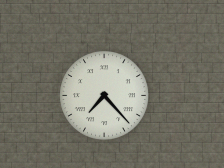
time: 7:23
